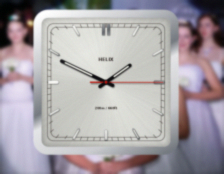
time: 1:49:15
